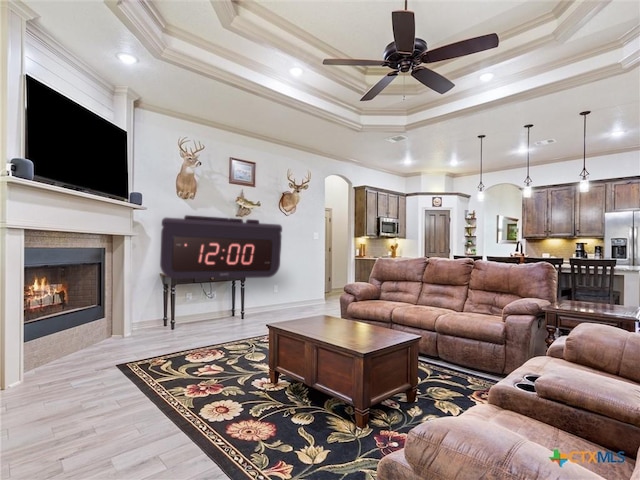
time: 12:00
